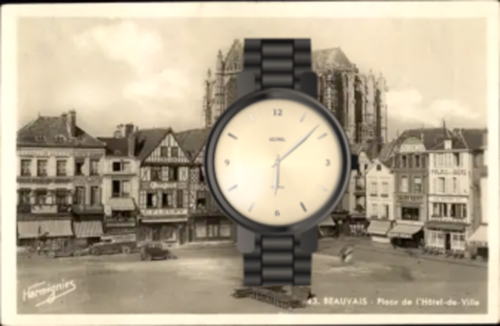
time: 6:08
